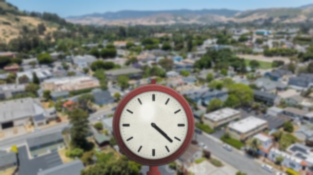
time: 4:22
